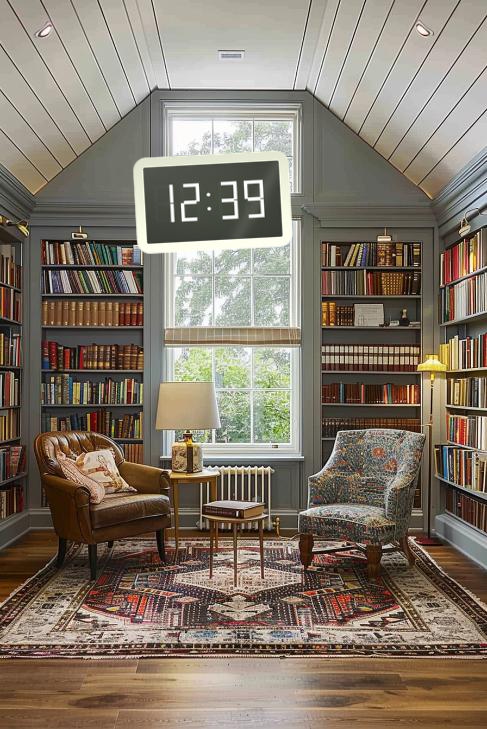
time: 12:39
